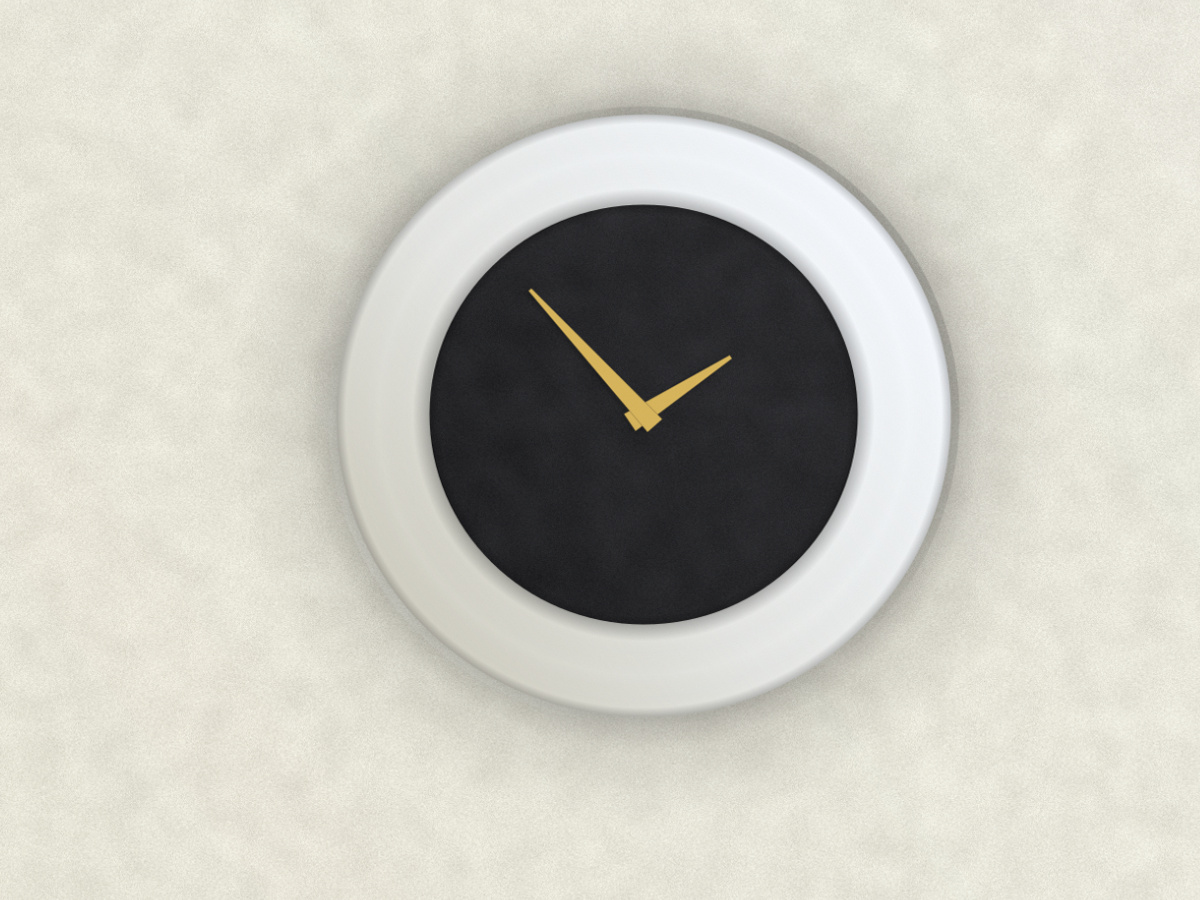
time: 1:53
